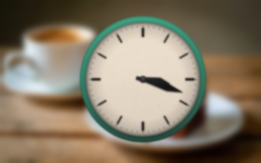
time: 3:18
